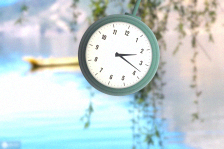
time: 2:18
